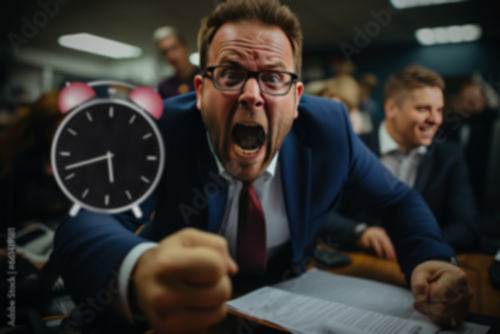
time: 5:42
